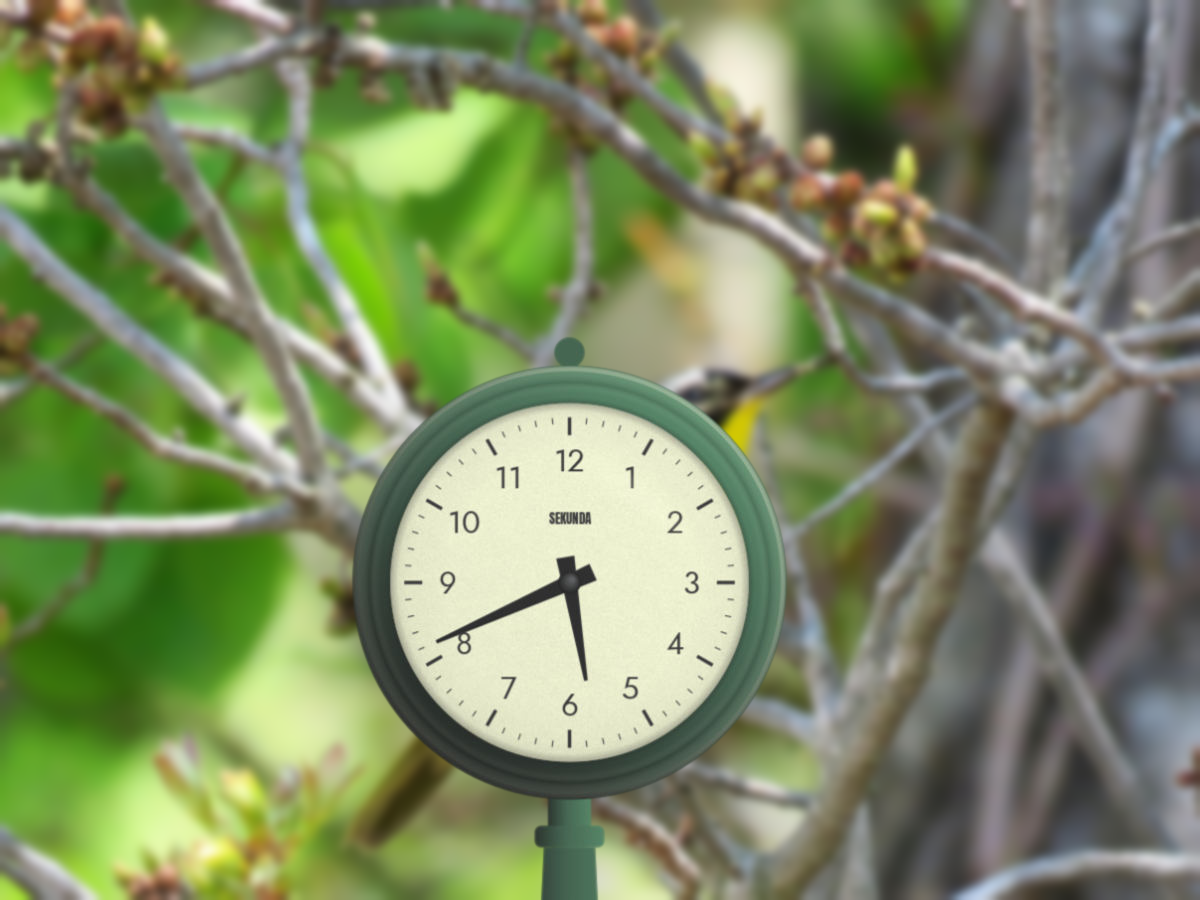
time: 5:41
